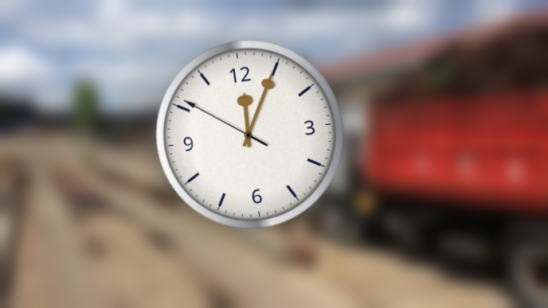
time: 12:04:51
